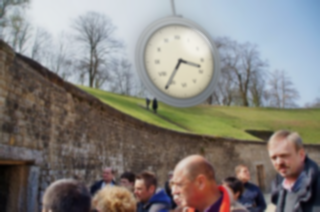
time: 3:36
